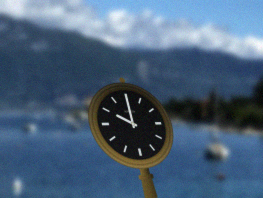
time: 10:00
